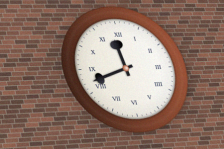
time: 11:42
